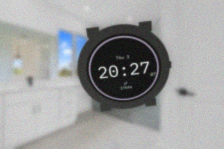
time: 20:27
